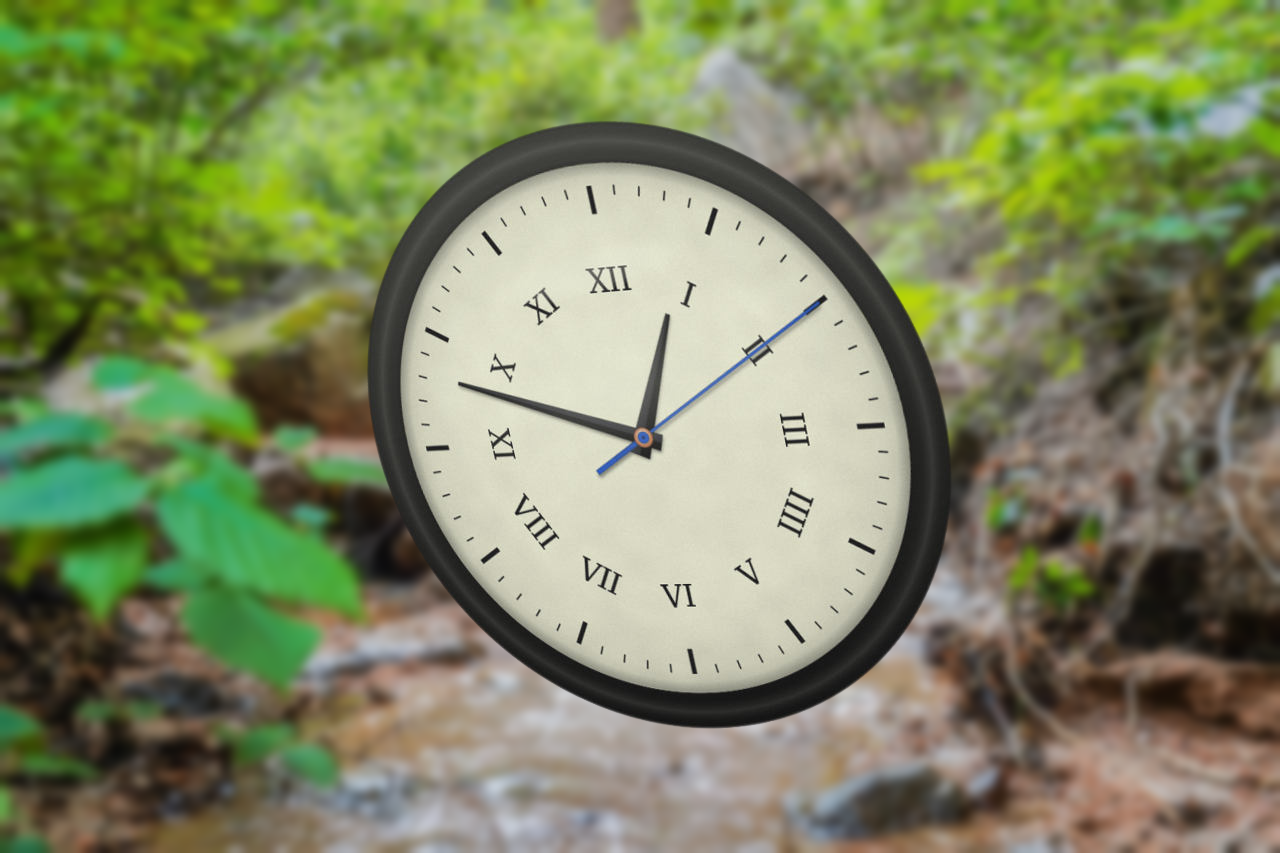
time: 12:48:10
